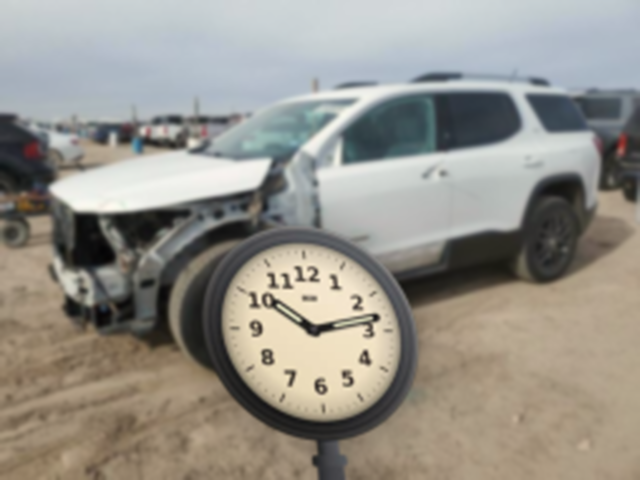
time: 10:13
